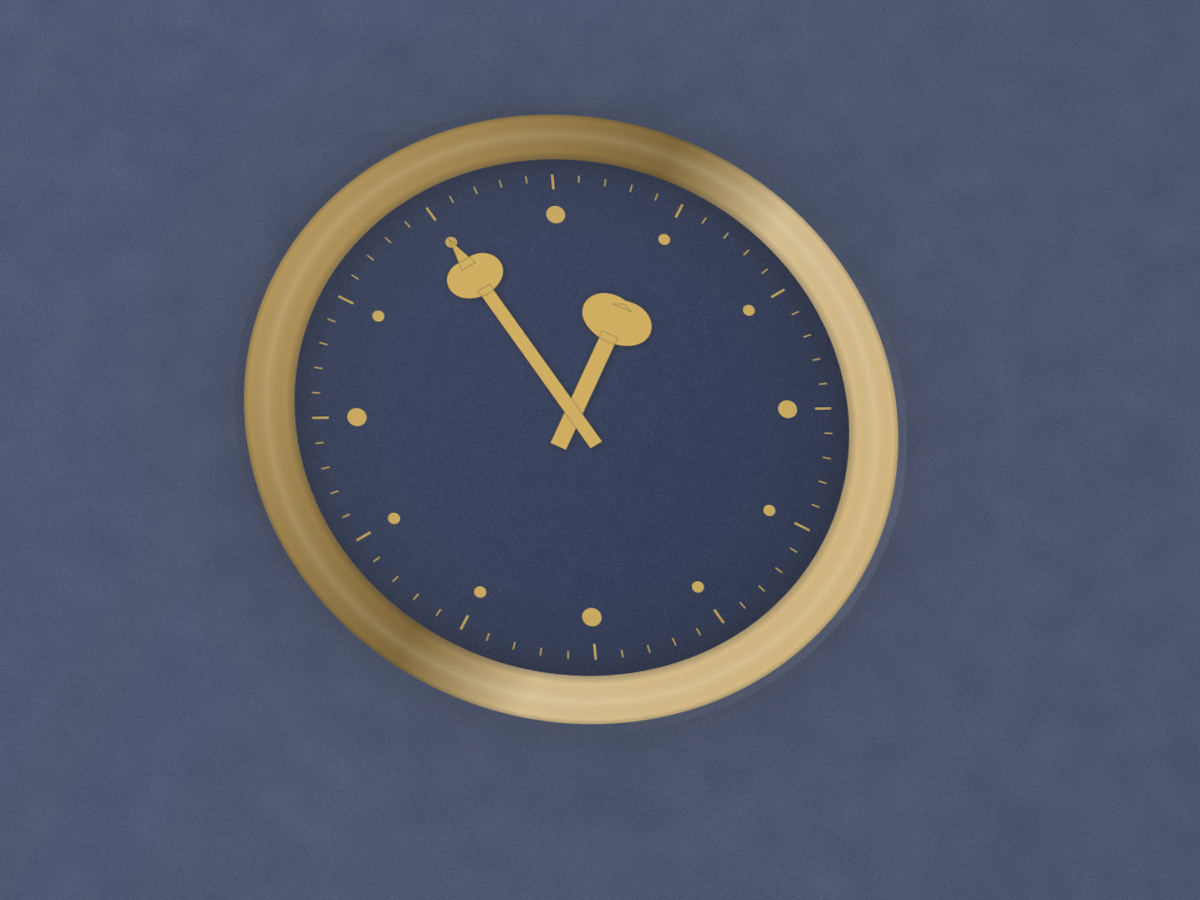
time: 12:55
